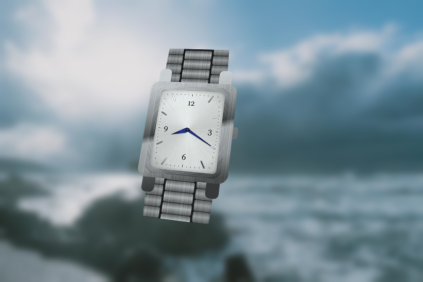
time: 8:20
